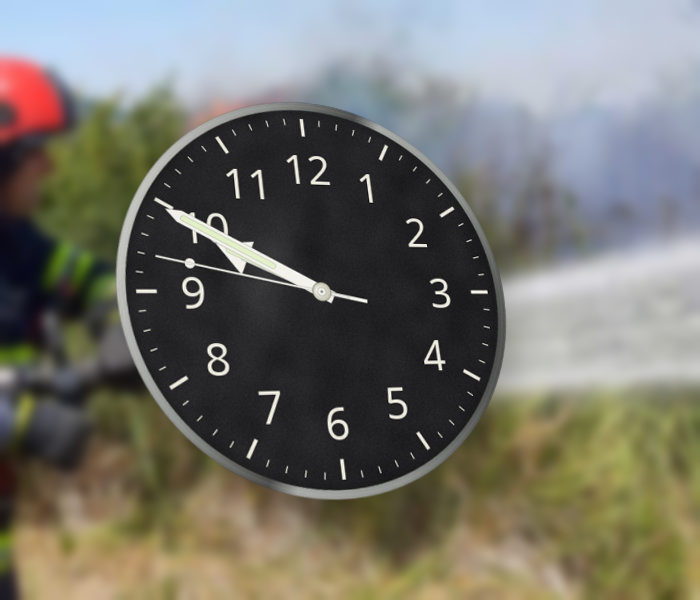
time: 9:49:47
